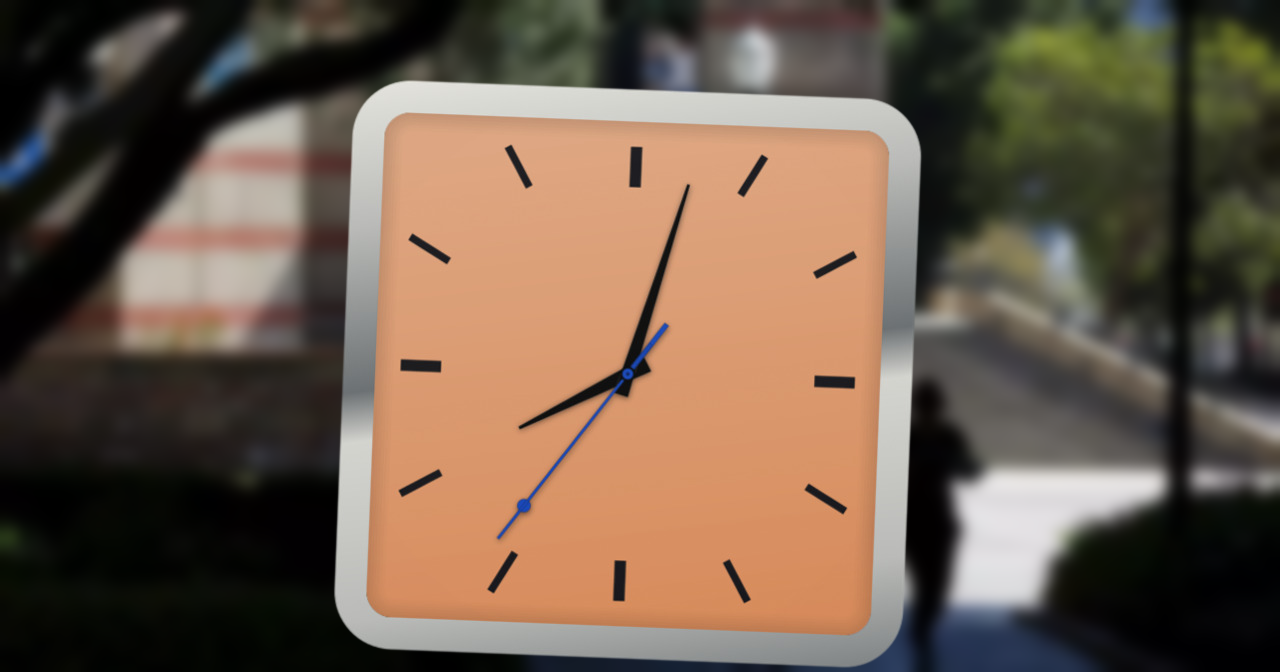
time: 8:02:36
